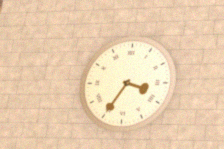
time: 3:35
